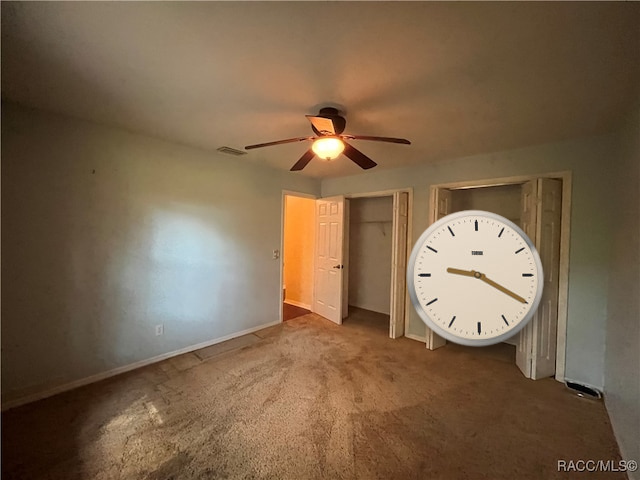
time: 9:20
